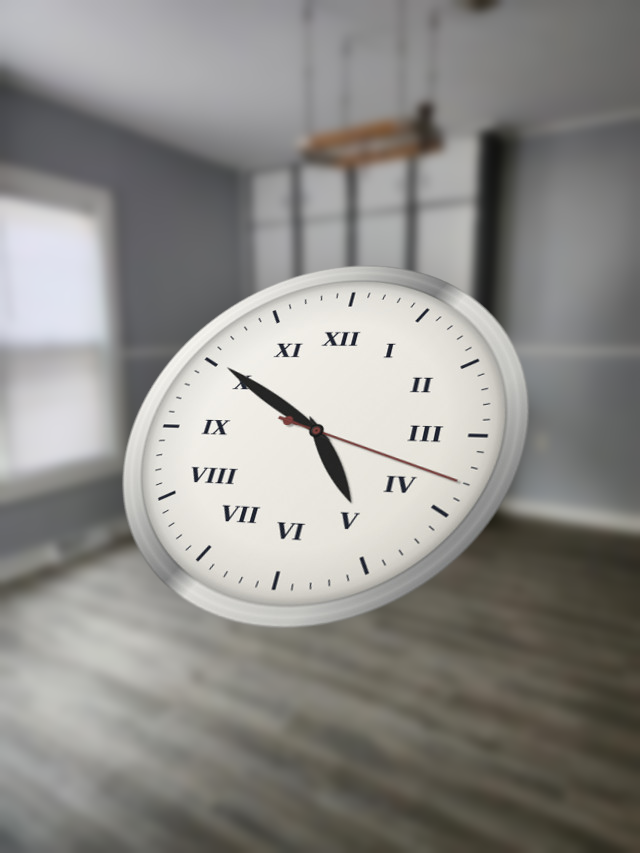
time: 4:50:18
